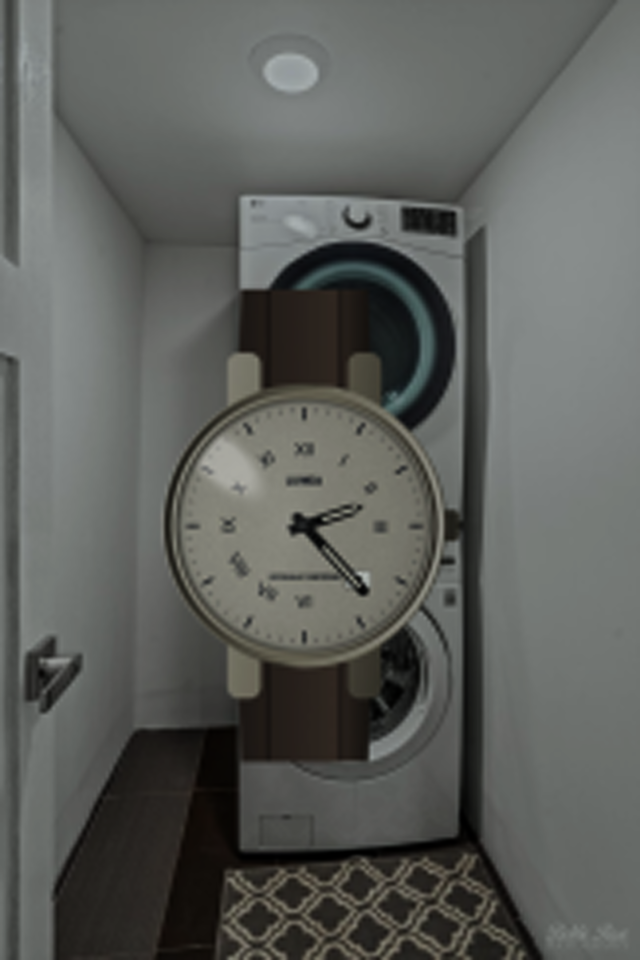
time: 2:23
